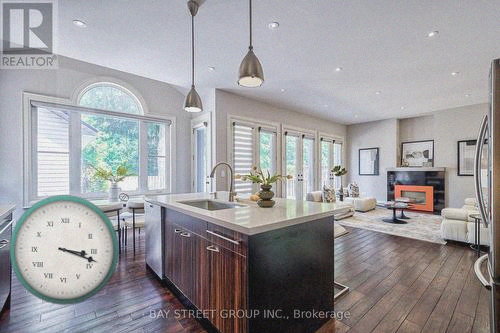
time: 3:18
